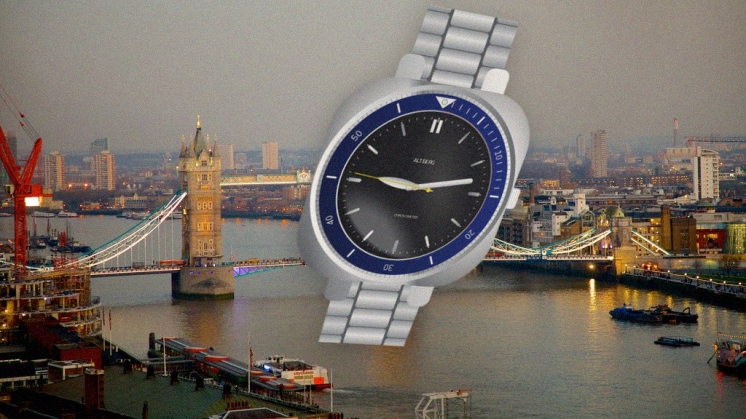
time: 9:12:46
